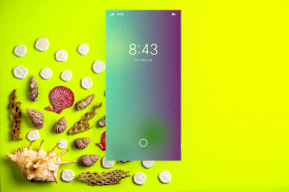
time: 8:43
